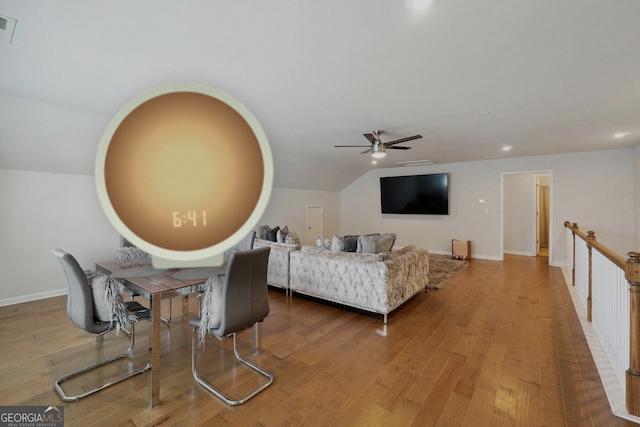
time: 6:41
